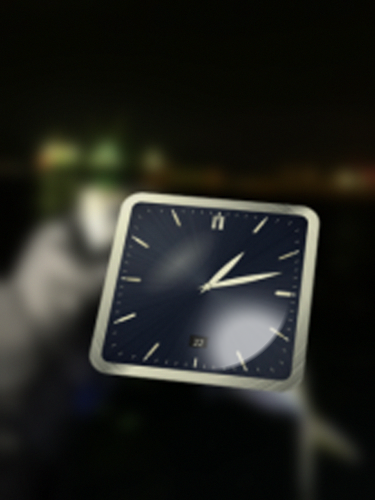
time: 1:12
